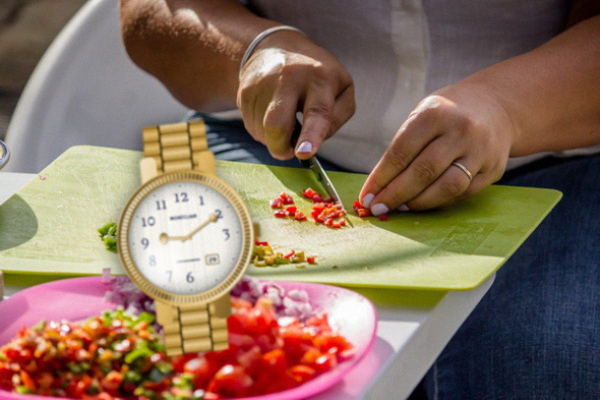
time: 9:10
